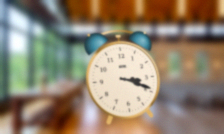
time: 3:19
